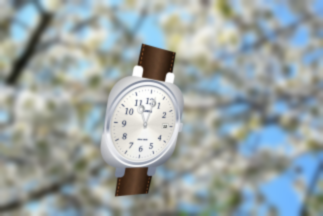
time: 11:02
